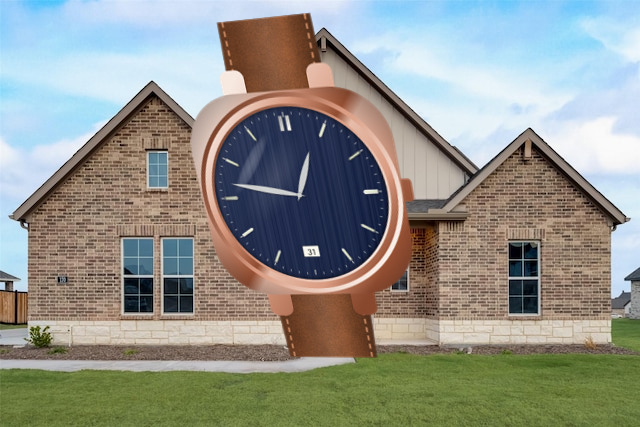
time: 12:47
